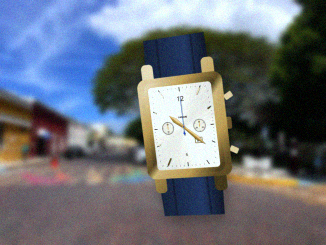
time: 10:22
